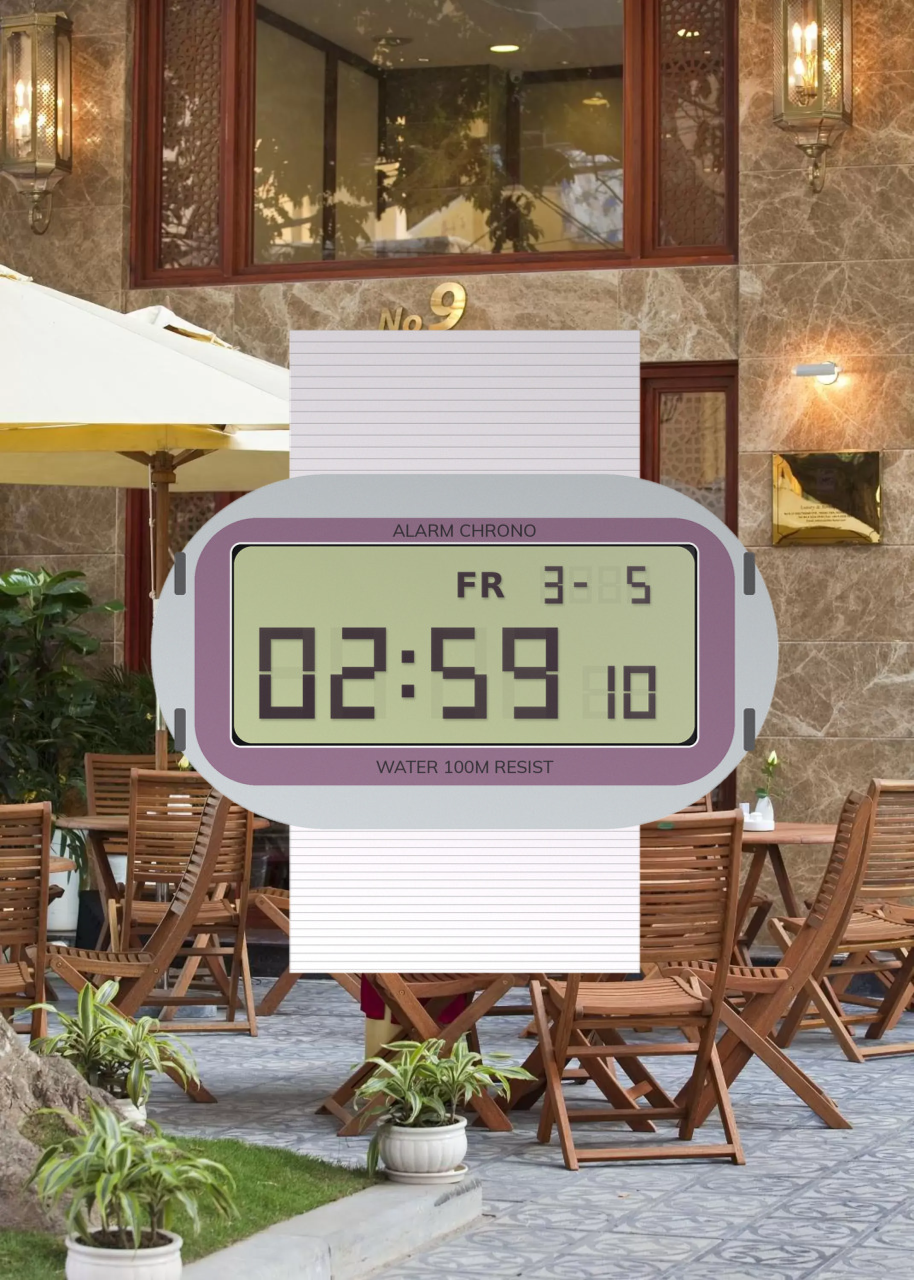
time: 2:59:10
